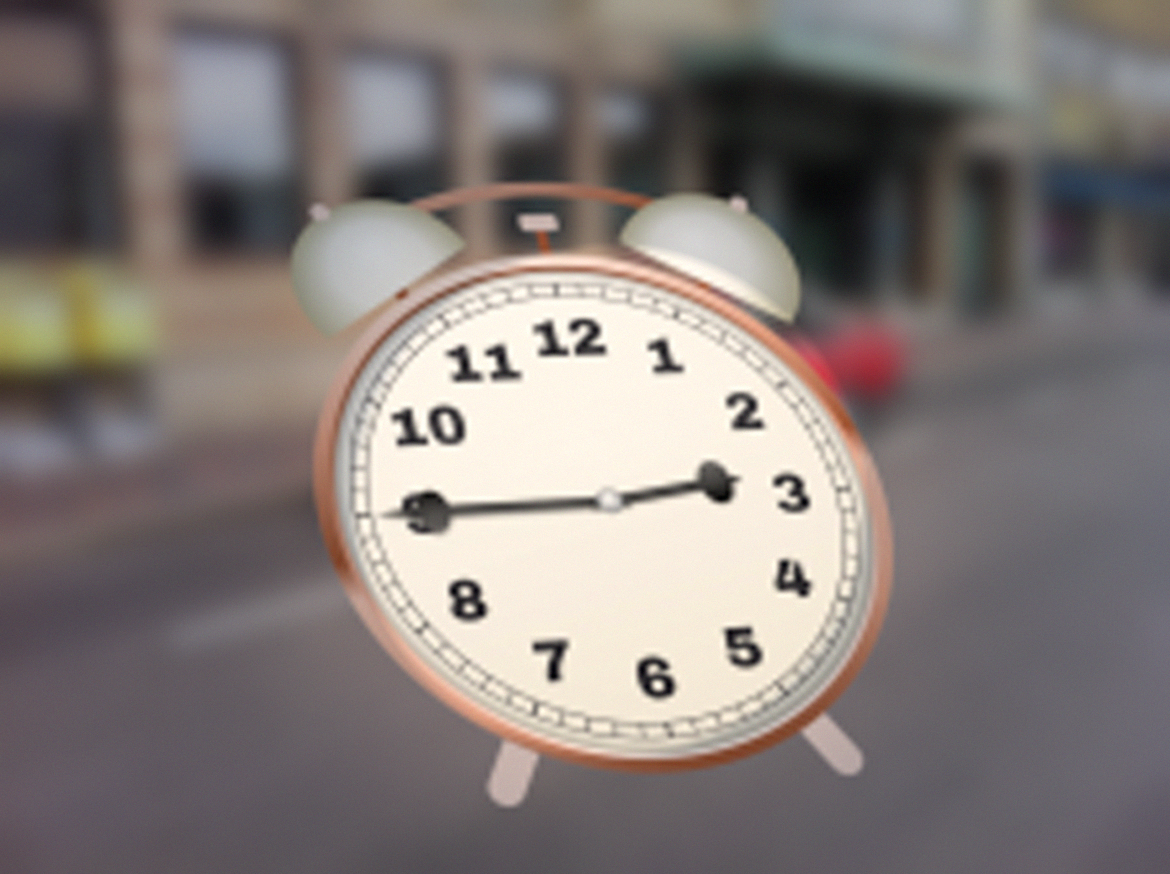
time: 2:45
